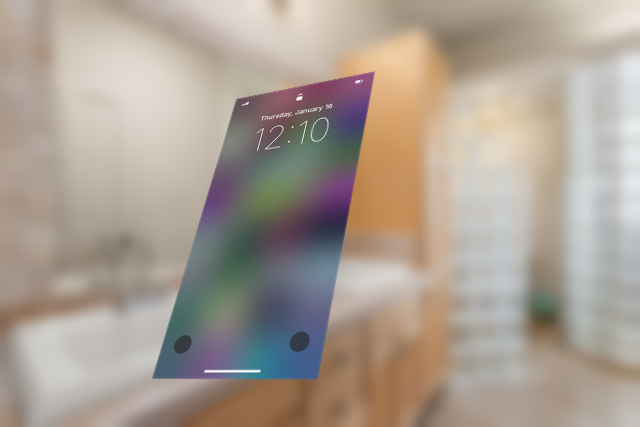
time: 12:10
